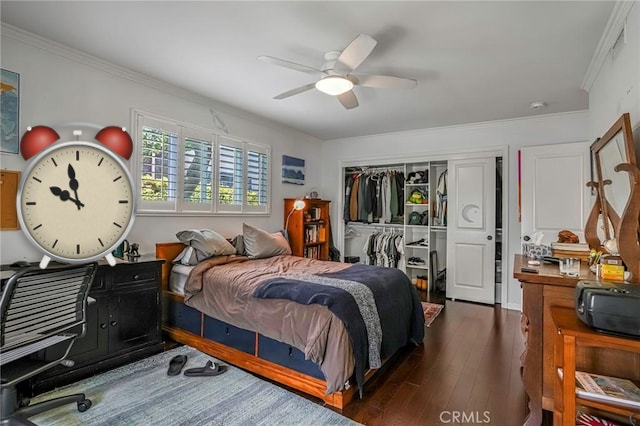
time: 9:58
